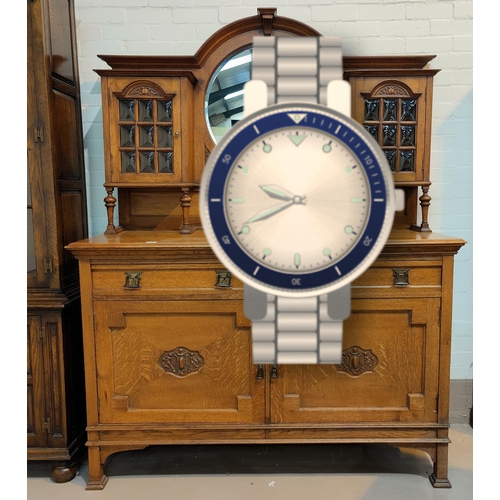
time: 9:41
